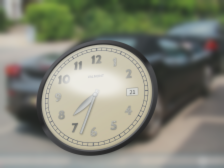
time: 7:33
